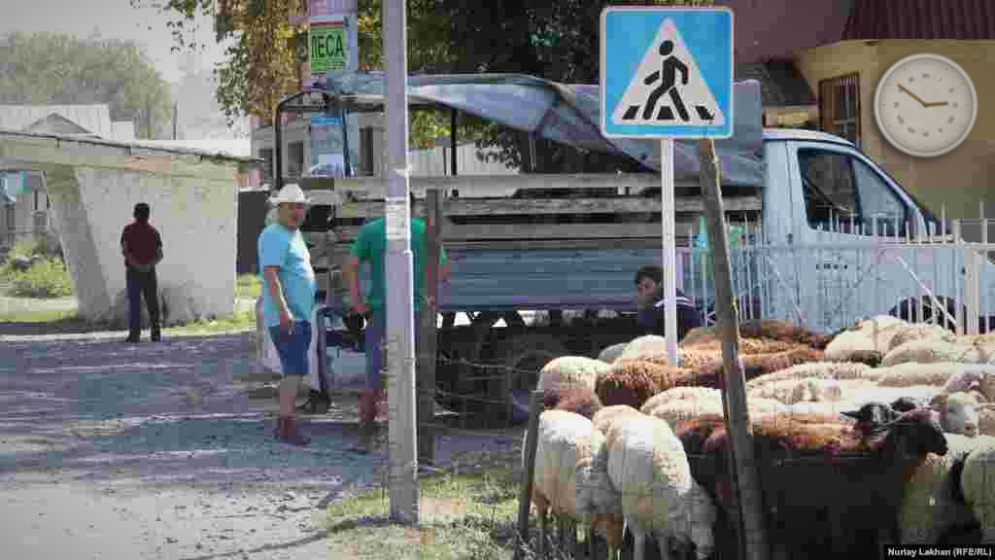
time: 2:51
